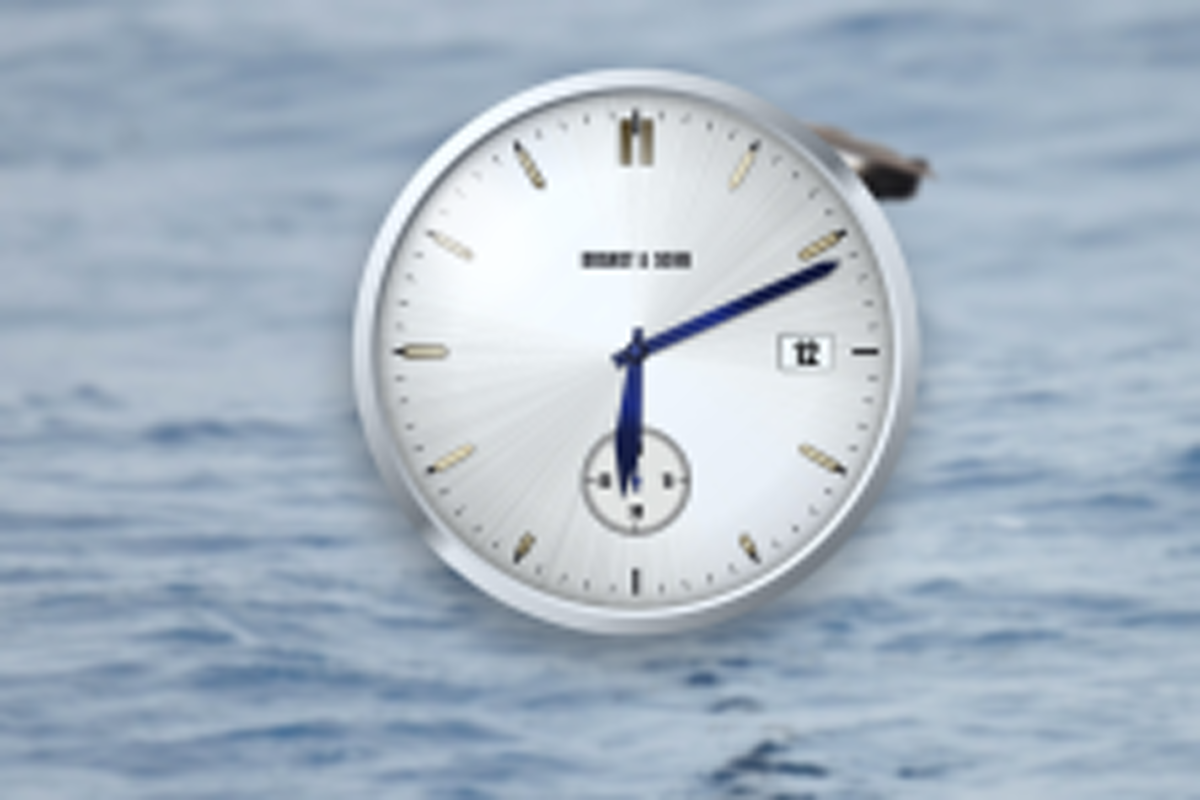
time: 6:11
